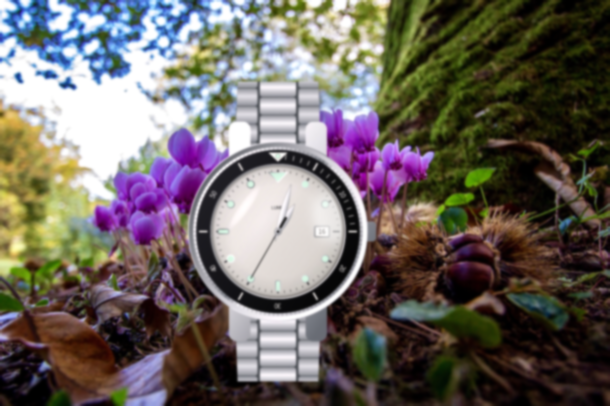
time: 1:02:35
